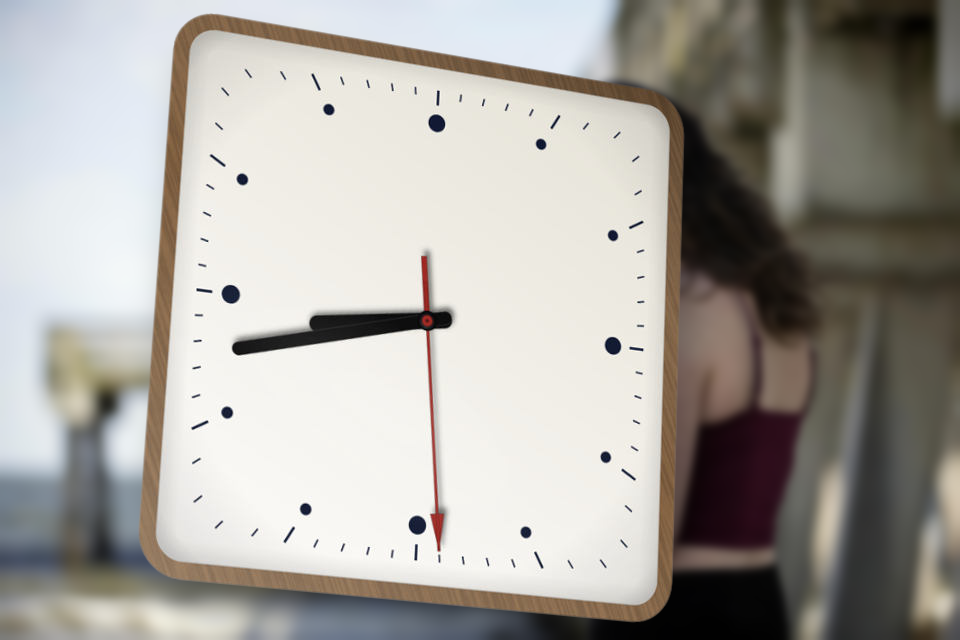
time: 8:42:29
